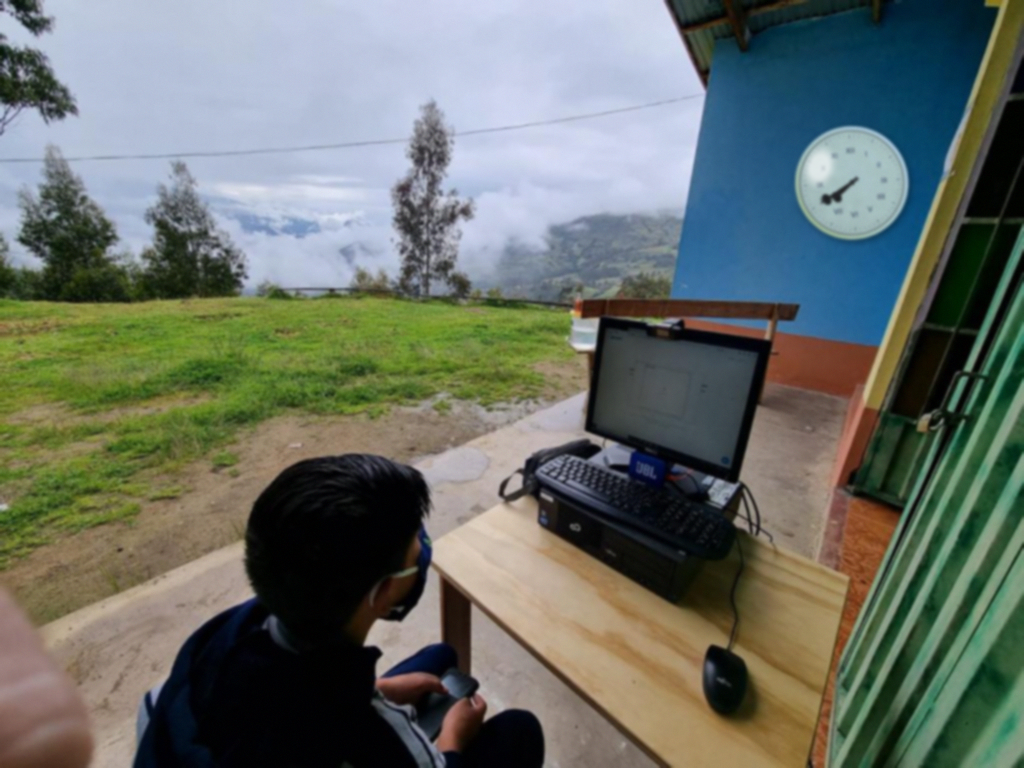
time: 7:40
